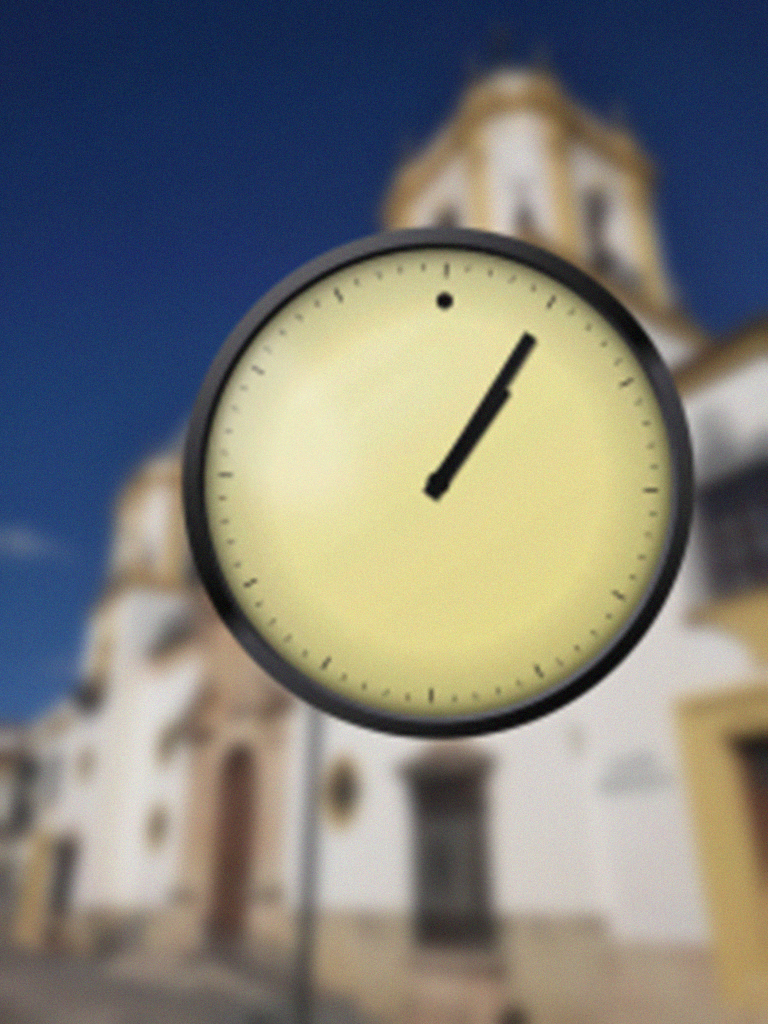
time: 1:05
